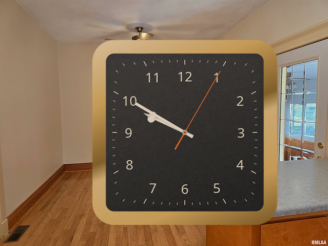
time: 9:50:05
